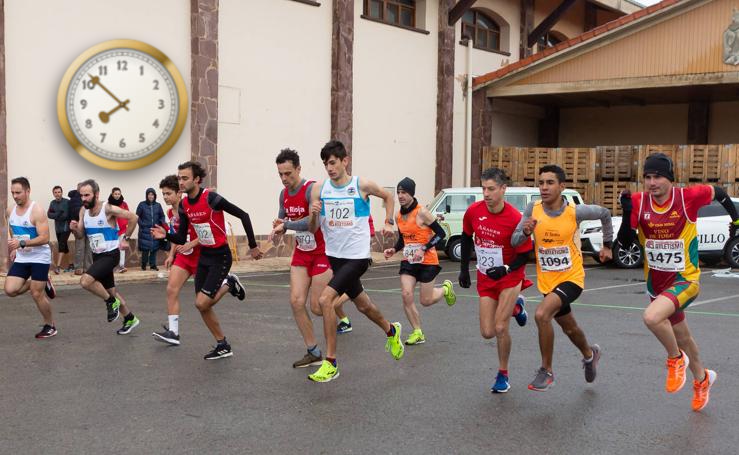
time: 7:52
